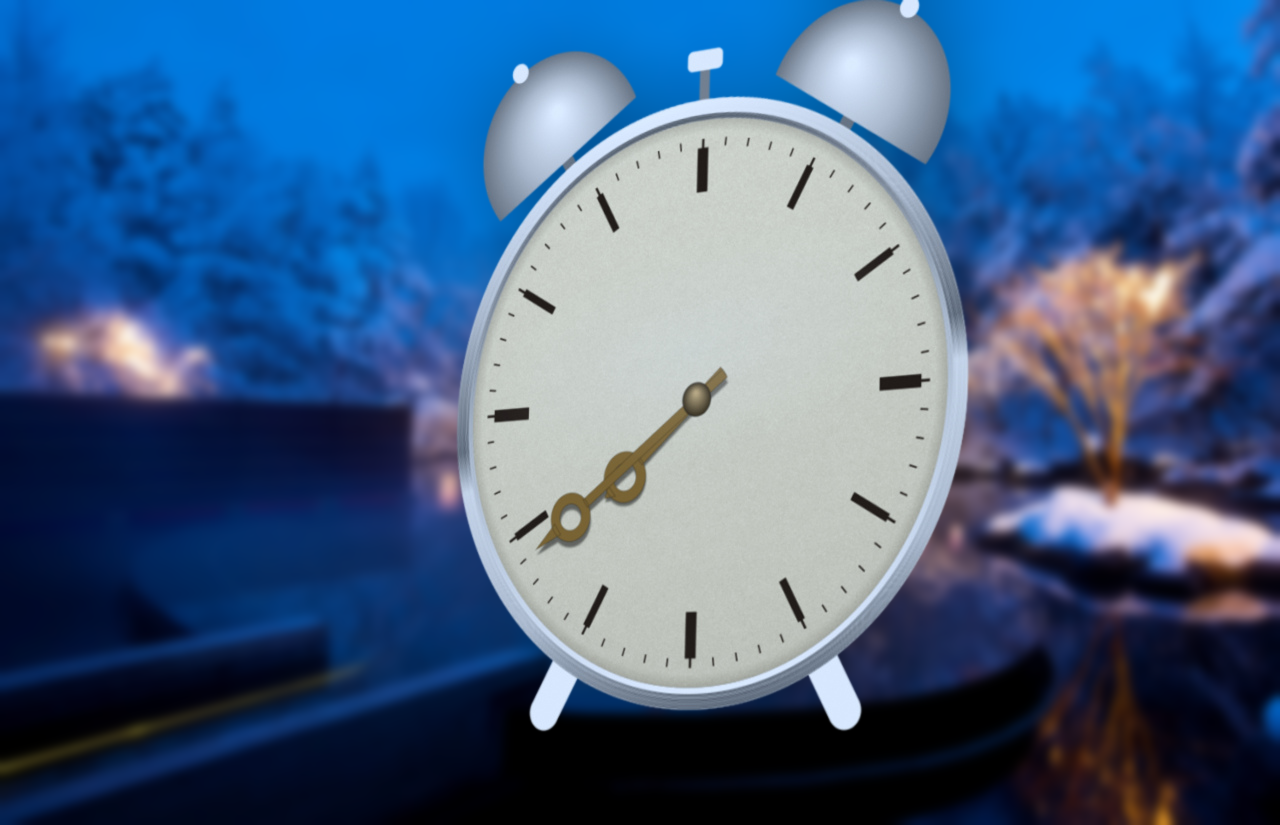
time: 7:39
